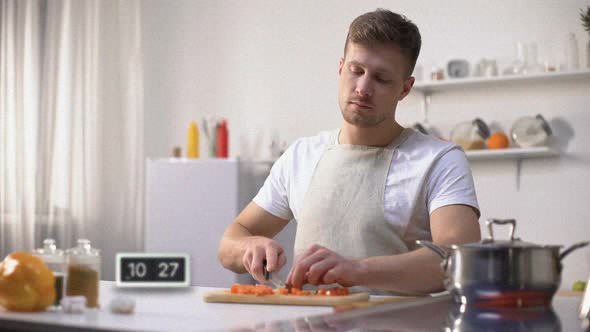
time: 10:27
